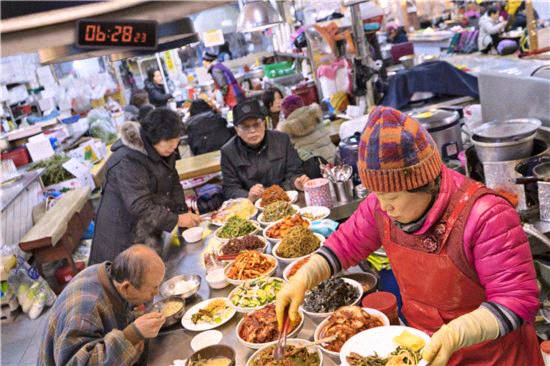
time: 6:28
